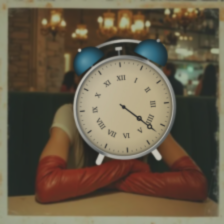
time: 4:22
